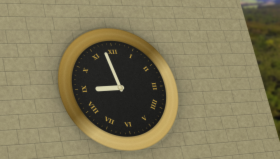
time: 8:58
